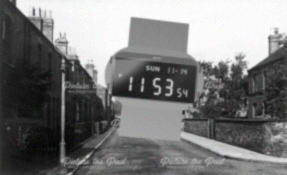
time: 11:53
